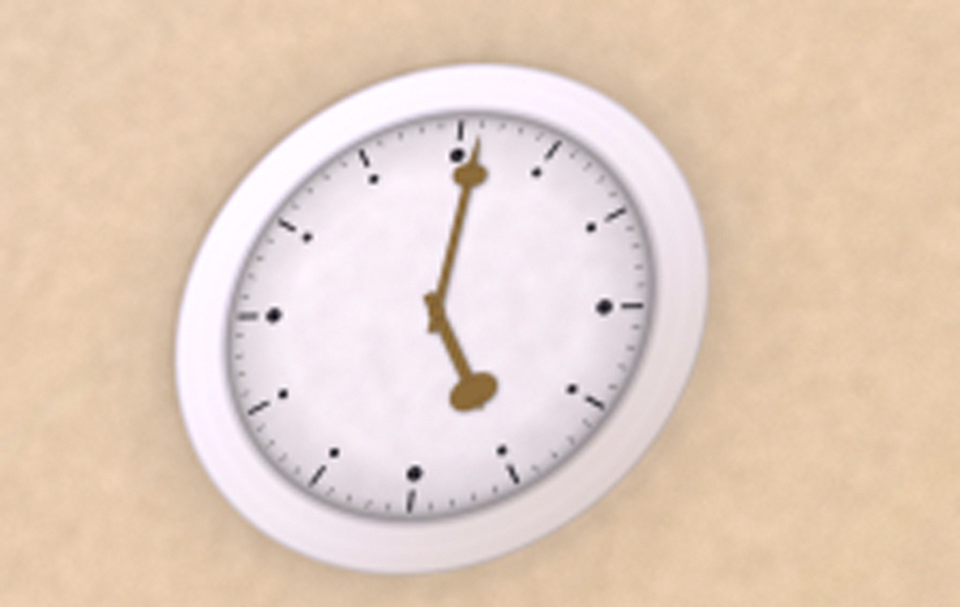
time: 5:01
